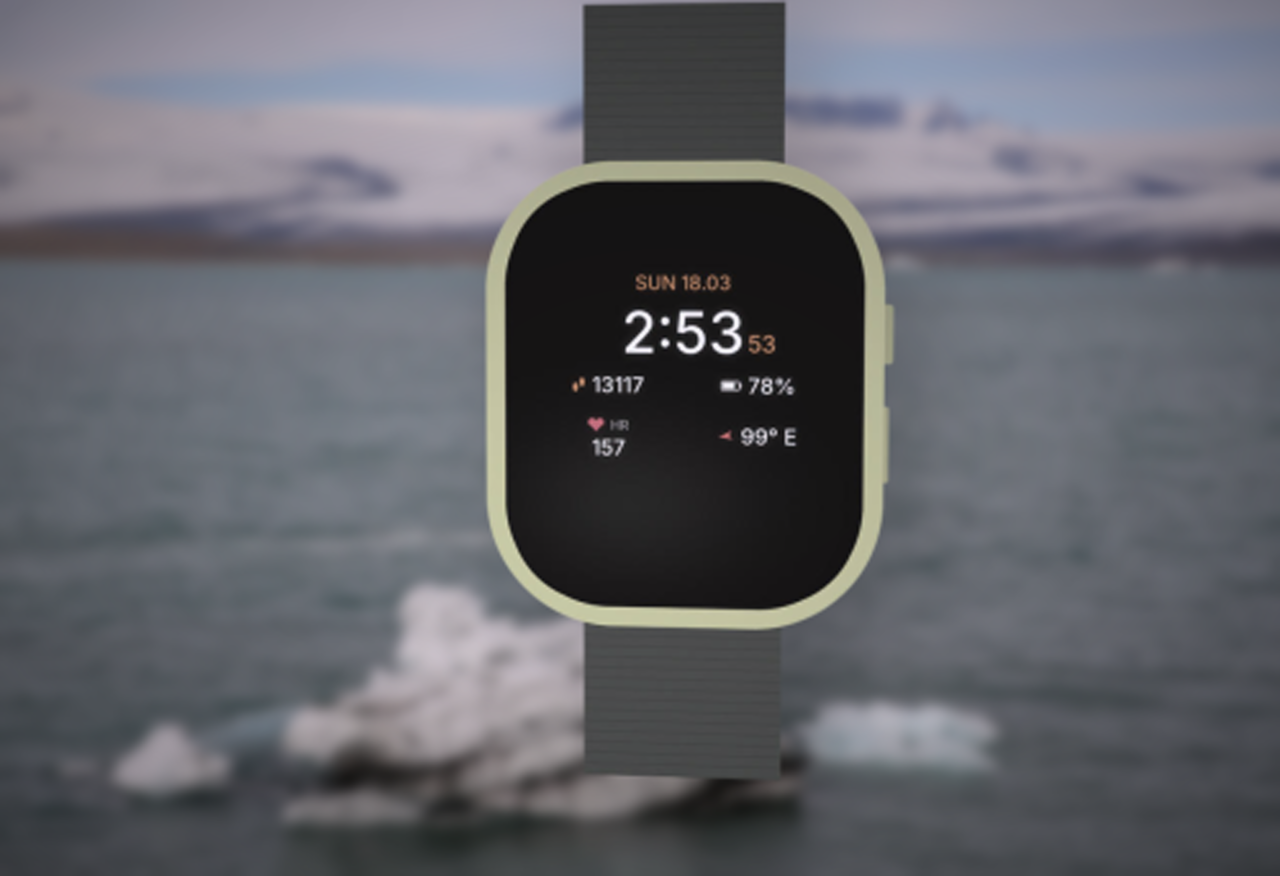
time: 2:53:53
